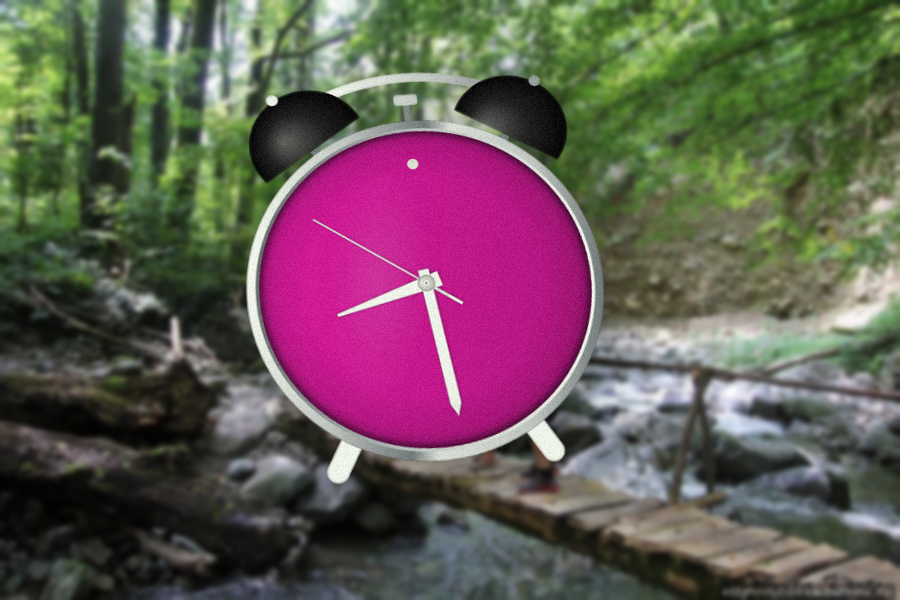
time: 8:28:51
